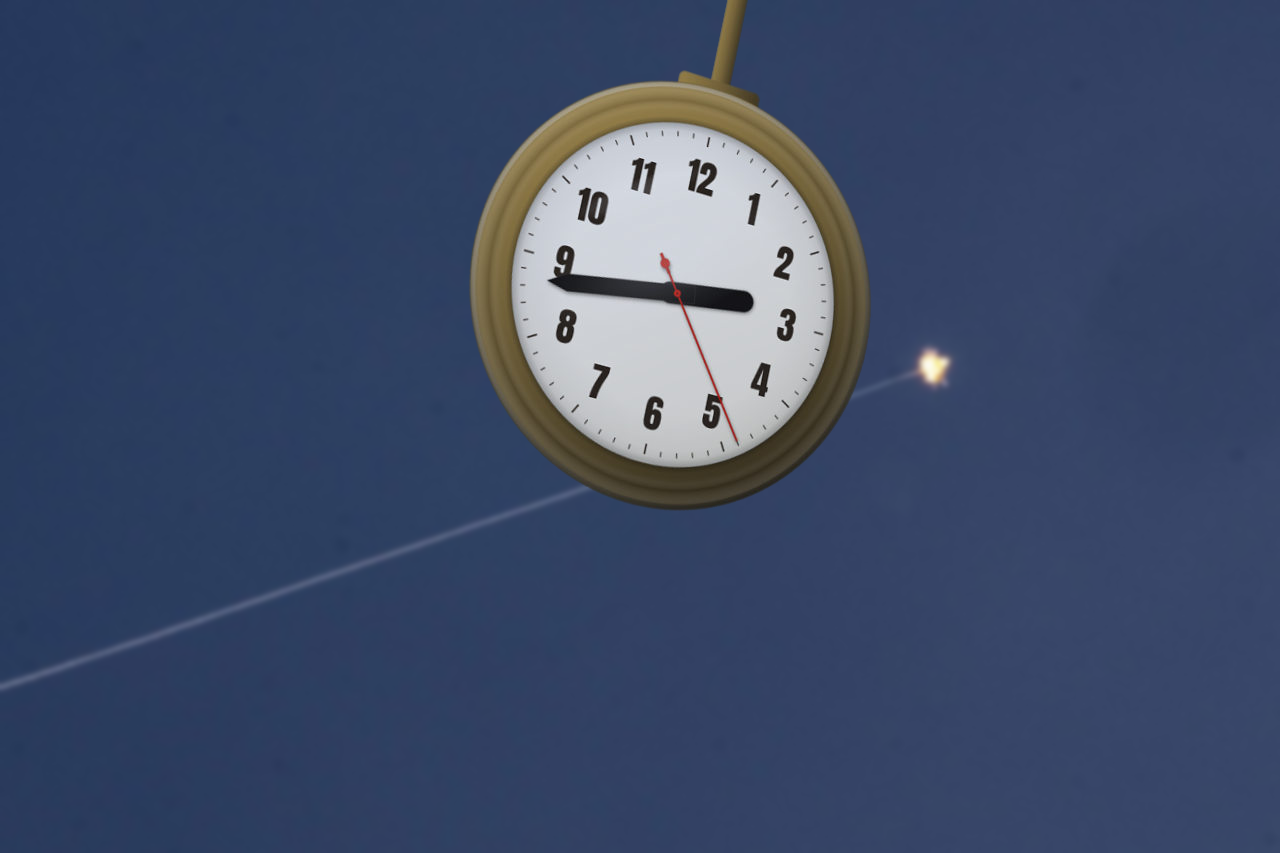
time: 2:43:24
